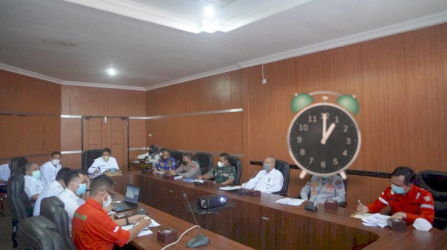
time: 1:00
